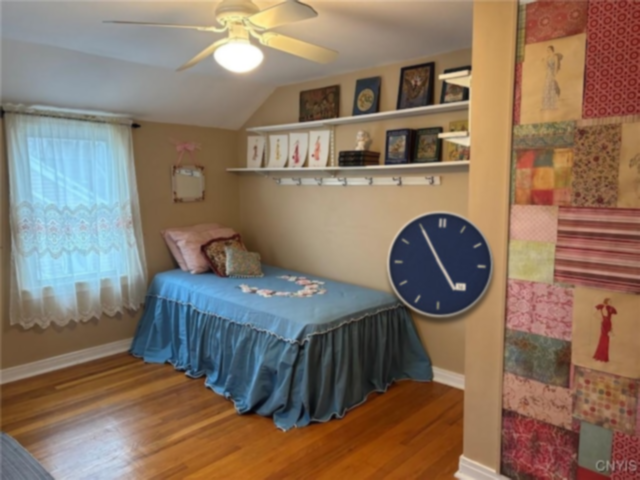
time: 4:55
